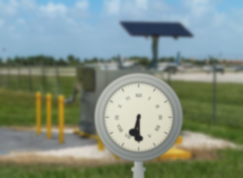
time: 6:30
